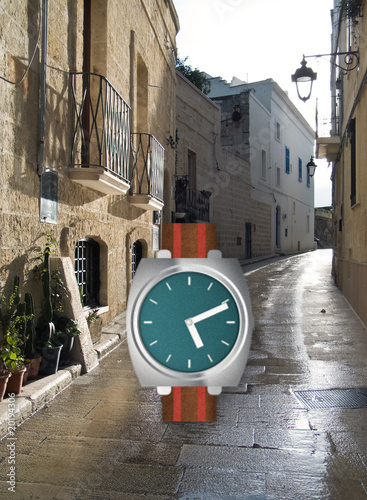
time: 5:11
